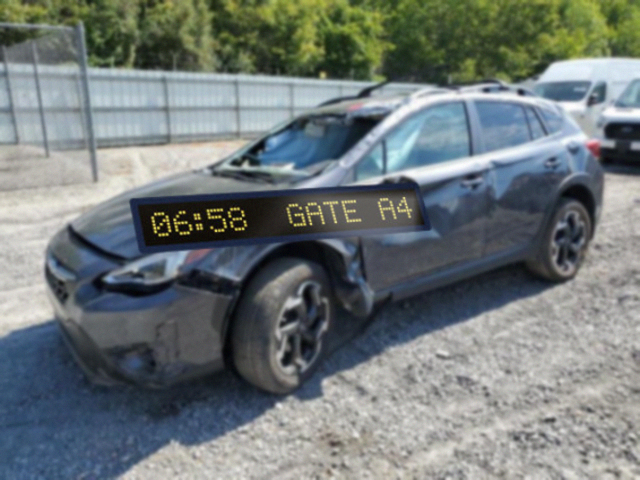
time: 6:58
